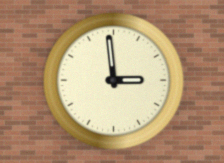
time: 2:59
